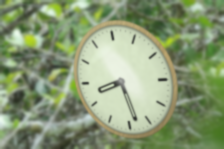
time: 8:28
